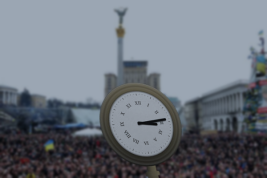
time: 3:14
